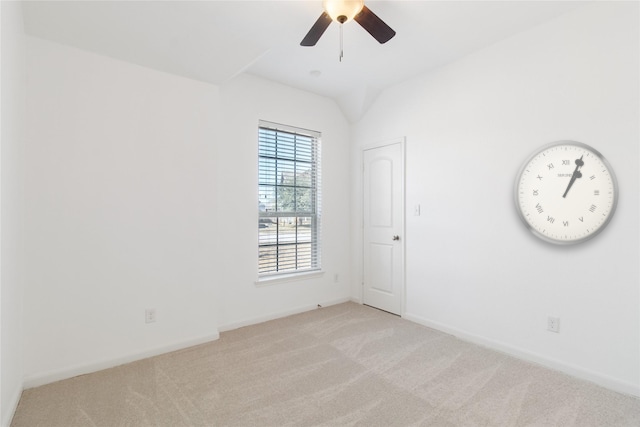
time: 1:04
